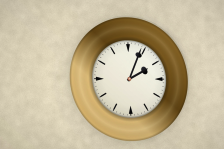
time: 2:04
